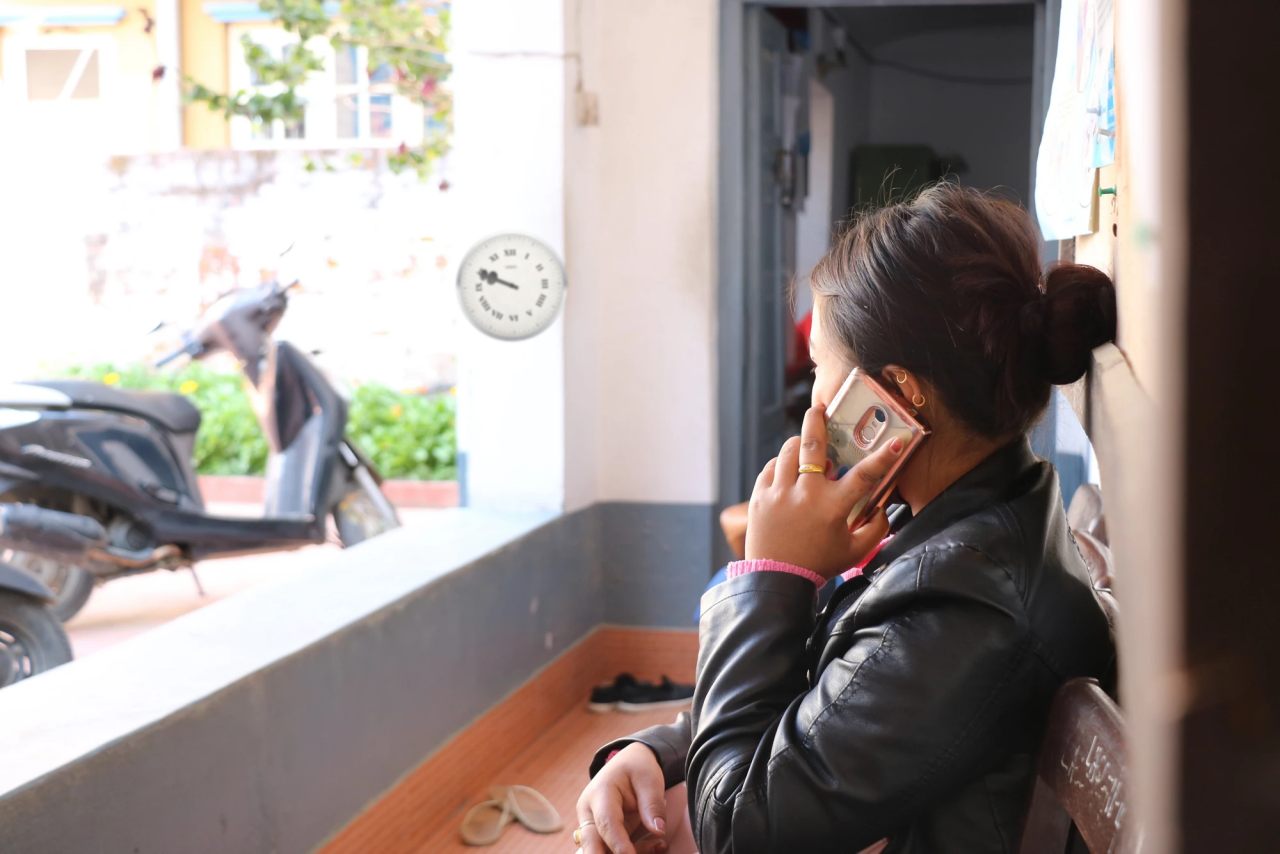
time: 9:49
